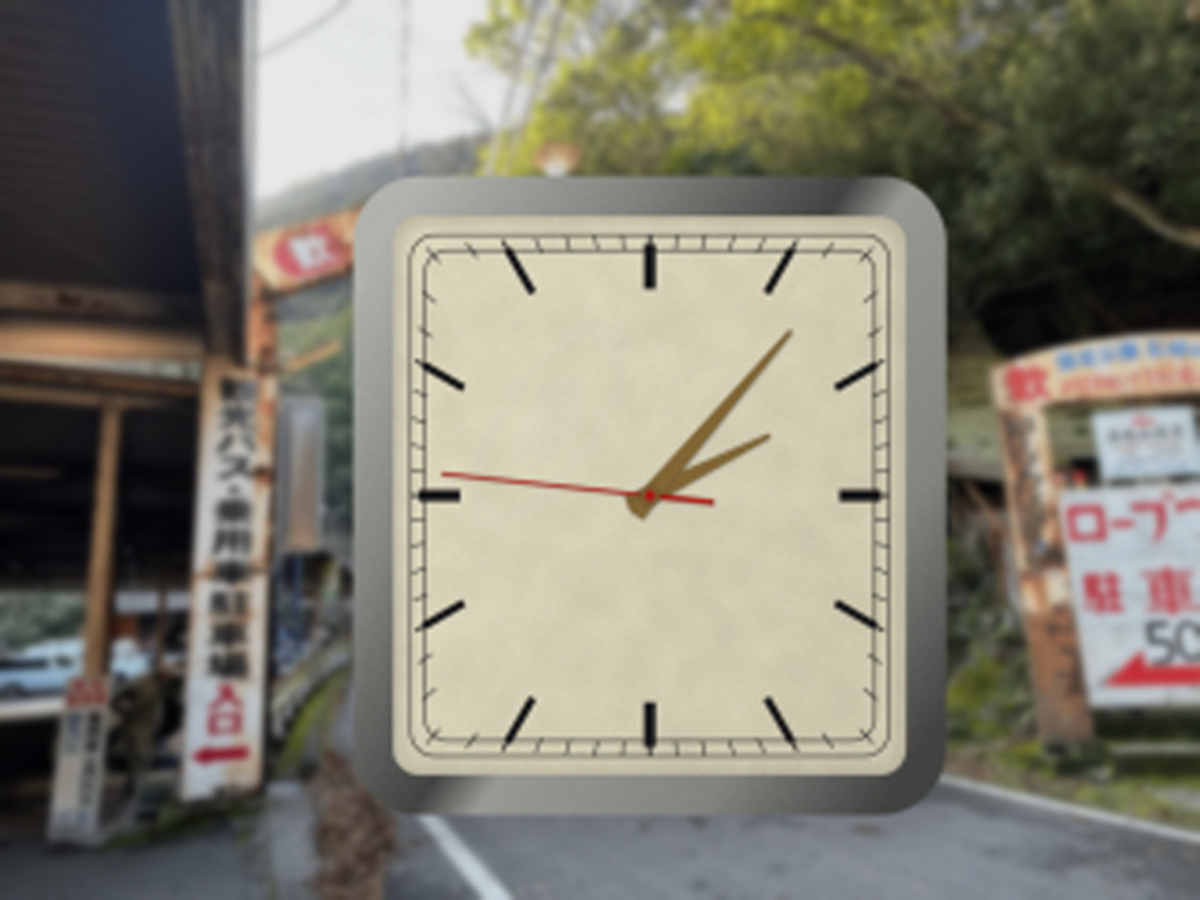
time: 2:06:46
